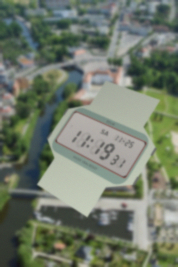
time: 11:19:31
